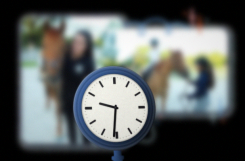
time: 9:31
